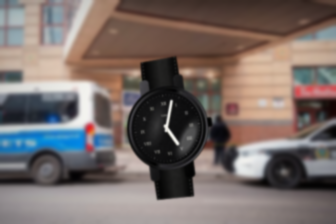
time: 5:03
